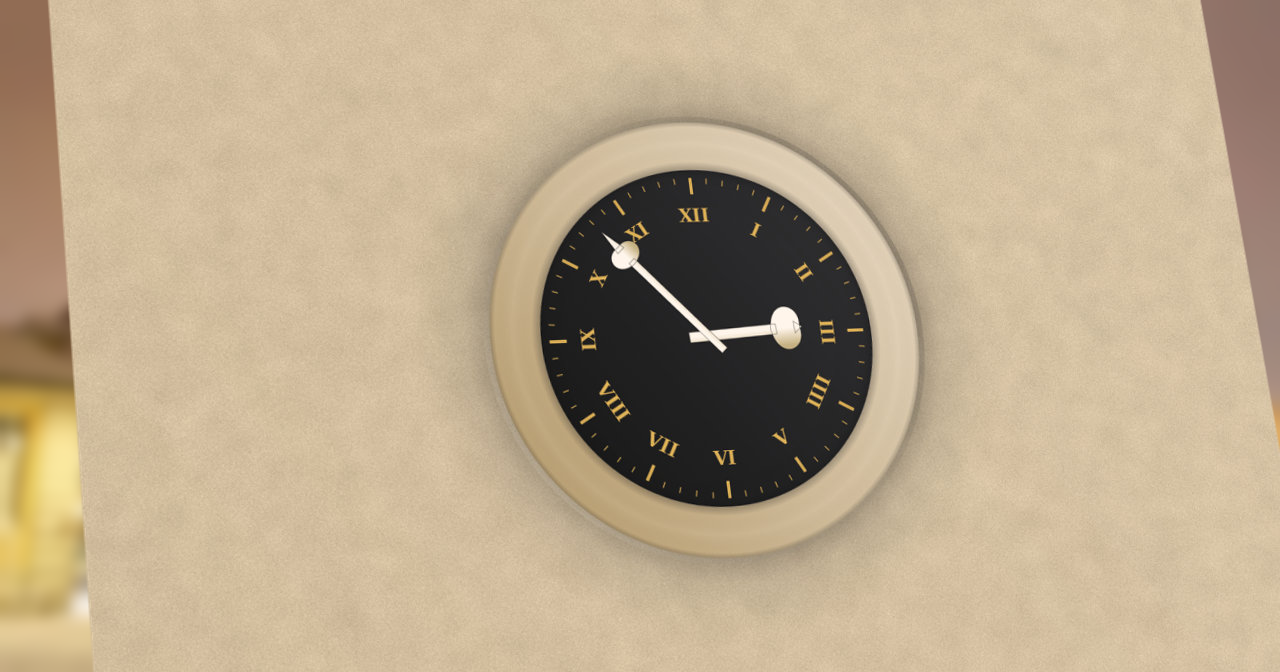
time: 2:53
